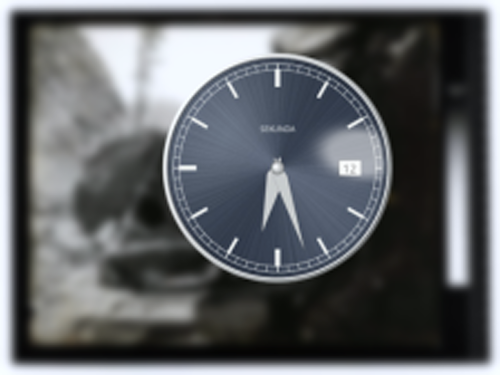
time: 6:27
